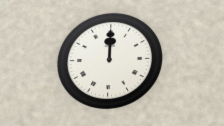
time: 12:00
